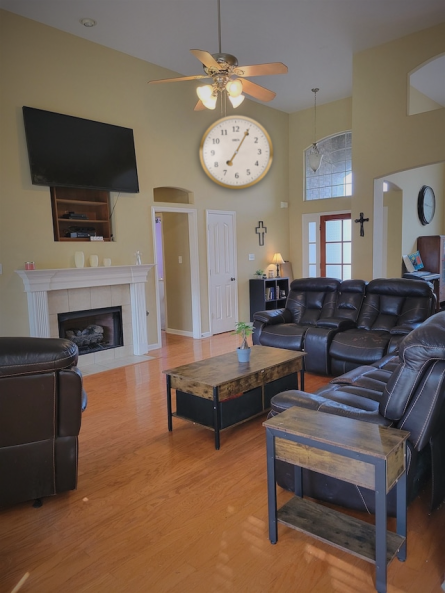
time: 7:05
